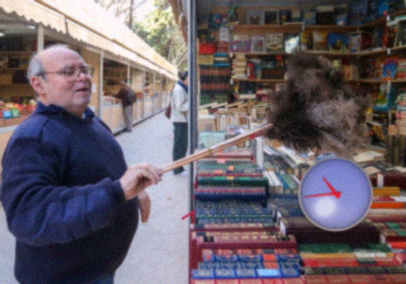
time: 10:44
